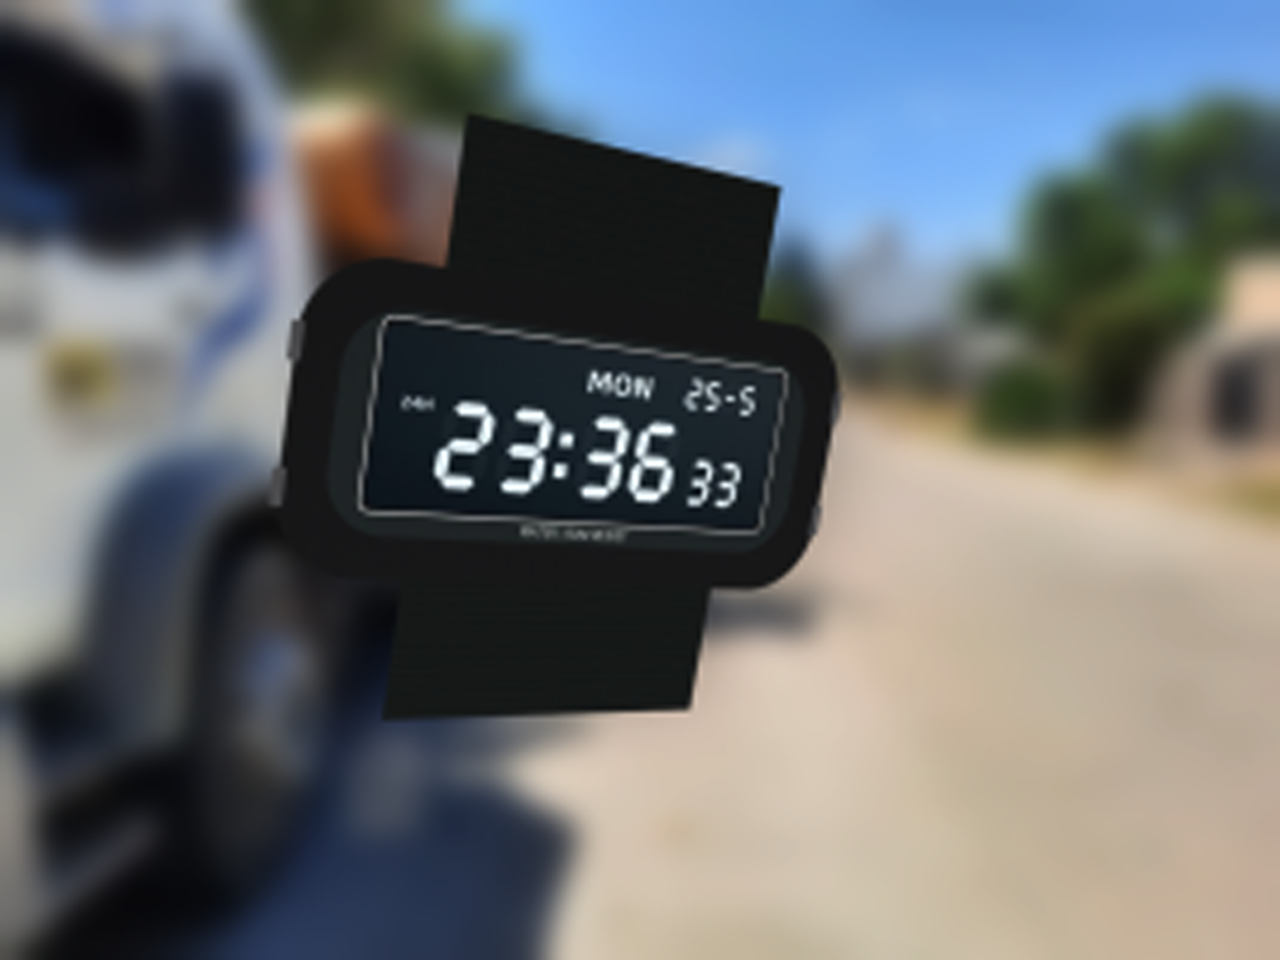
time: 23:36:33
